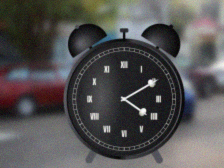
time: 4:10
